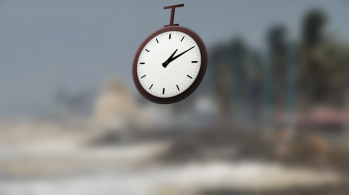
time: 1:10
